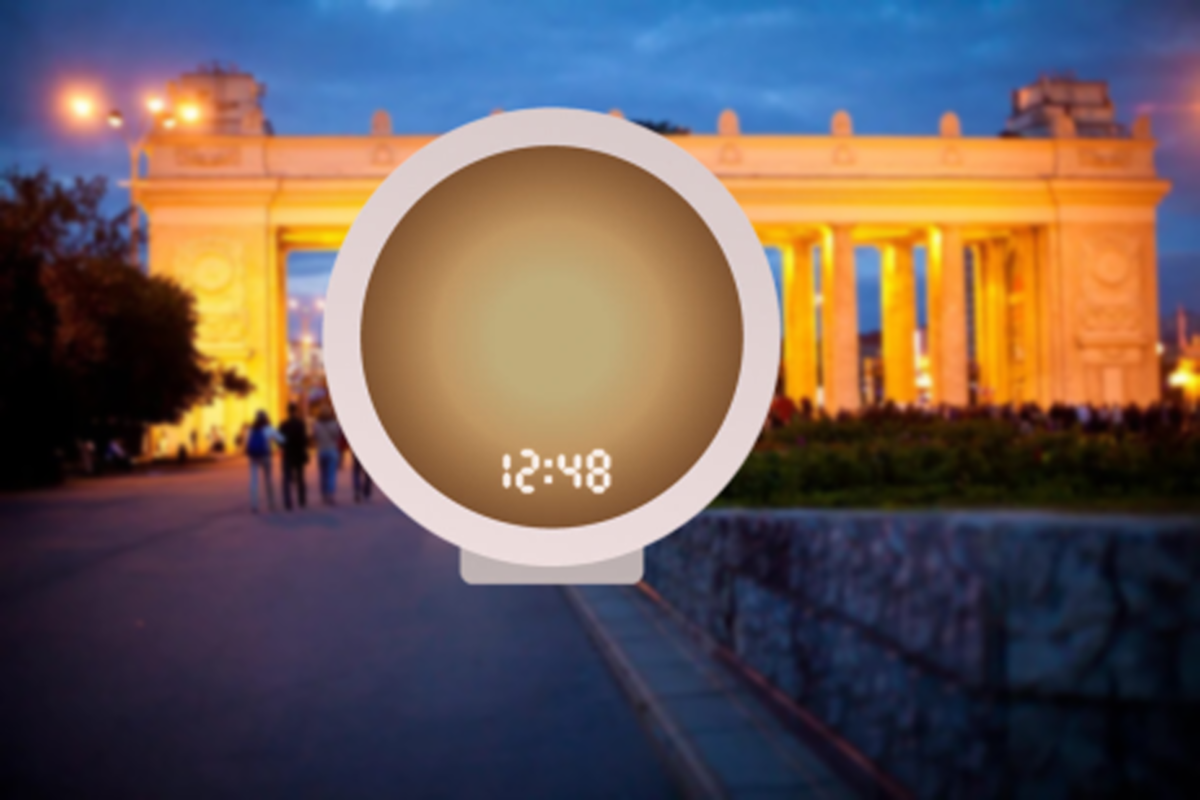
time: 12:48
